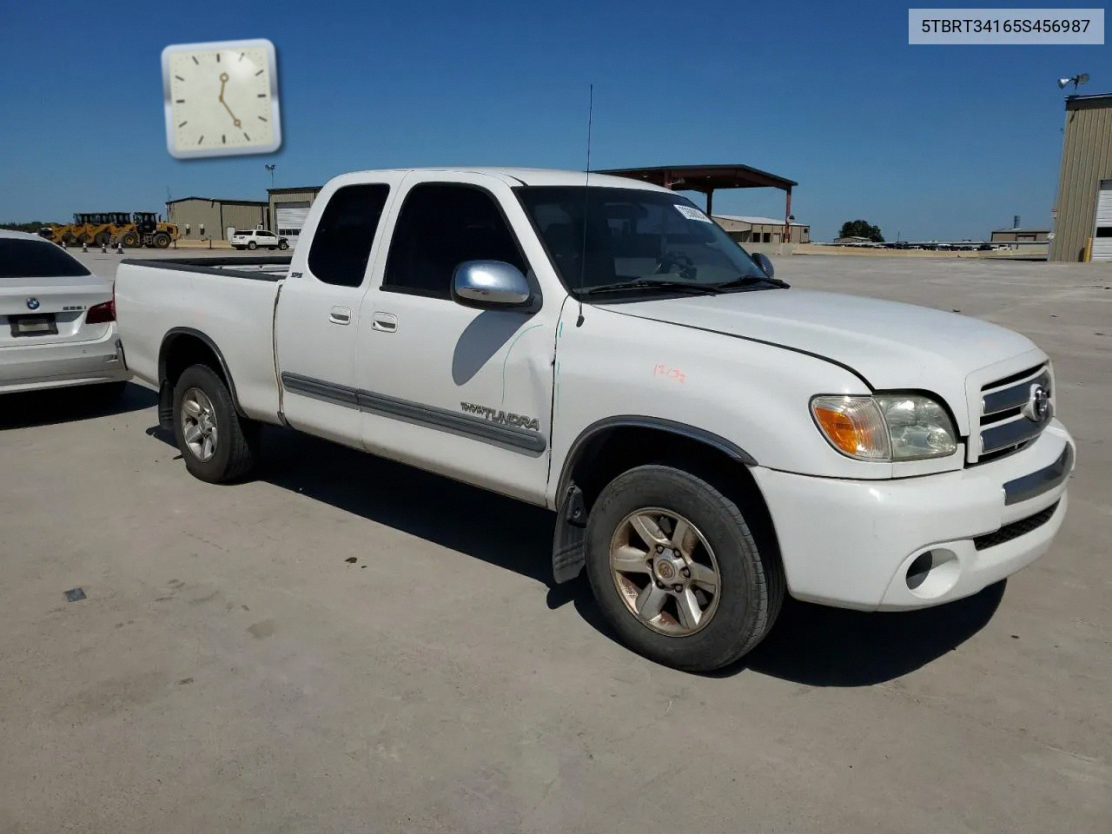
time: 12:25
